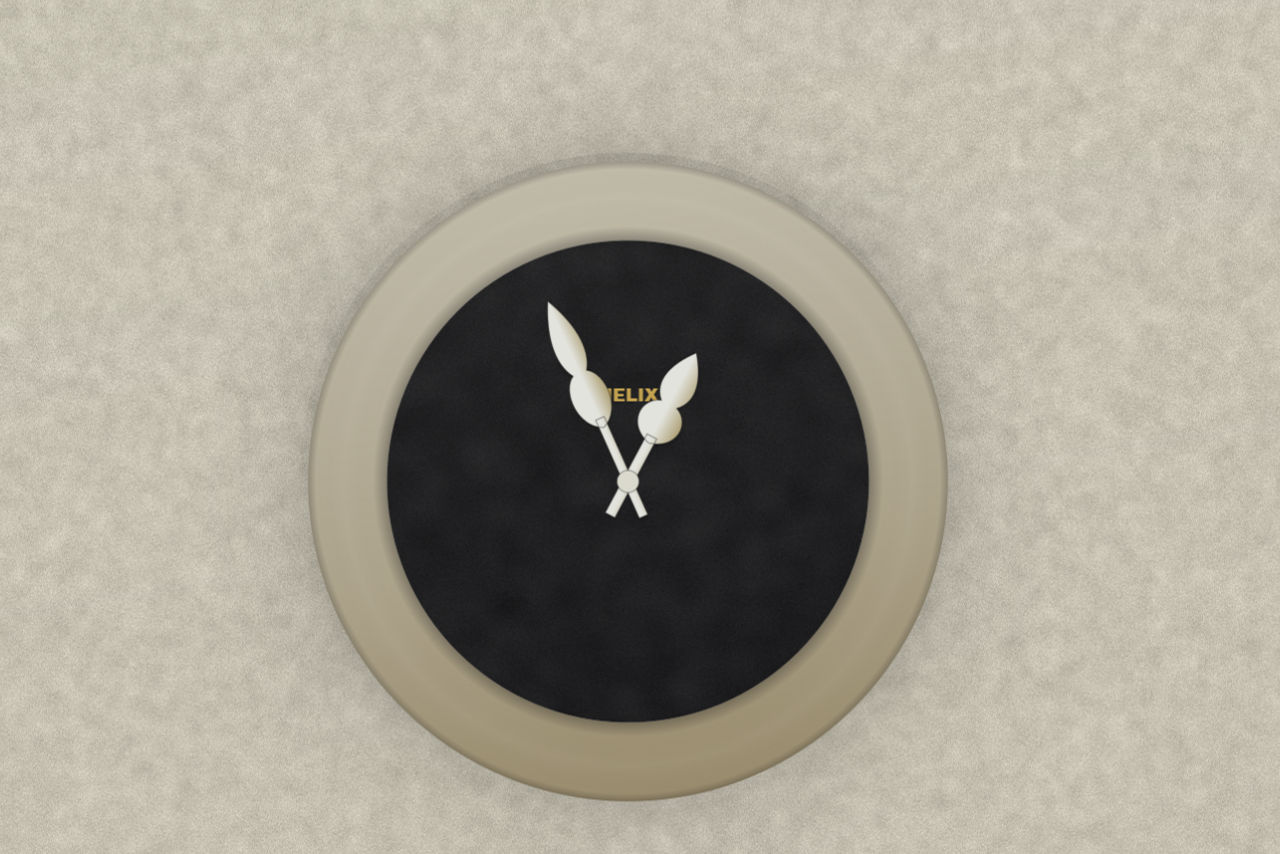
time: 12:56
